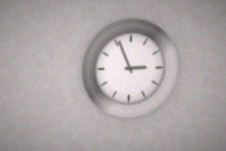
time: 2:56
